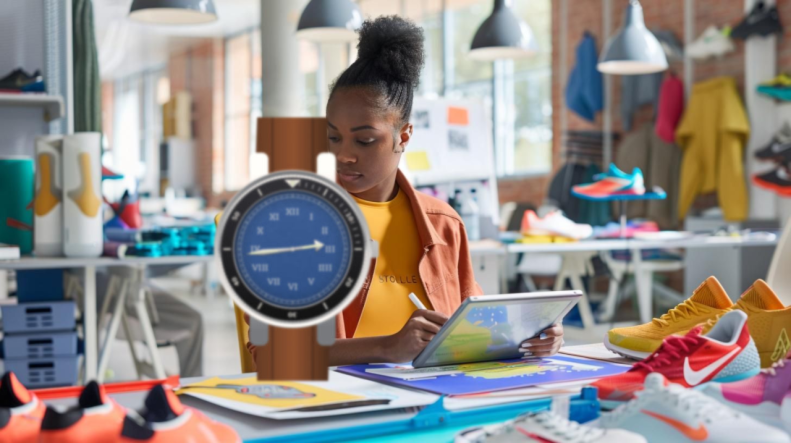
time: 2:44
